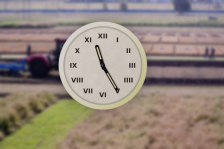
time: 11:25
